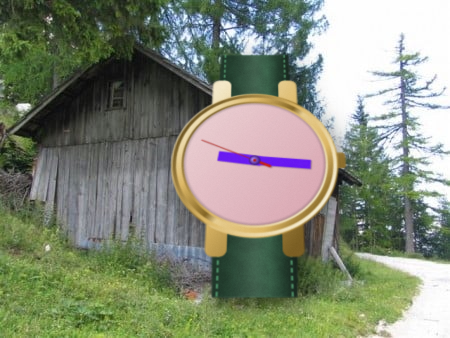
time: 9:15:49
